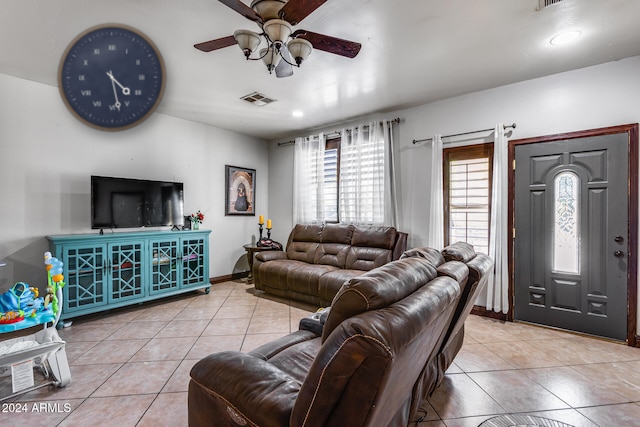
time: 4:28
